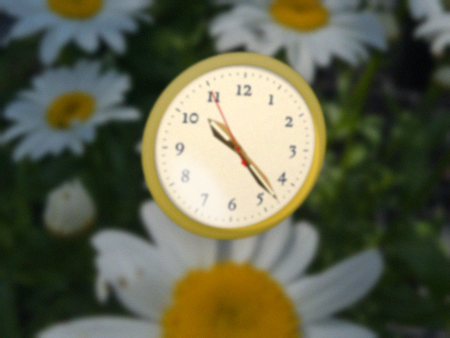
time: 10:22:55
